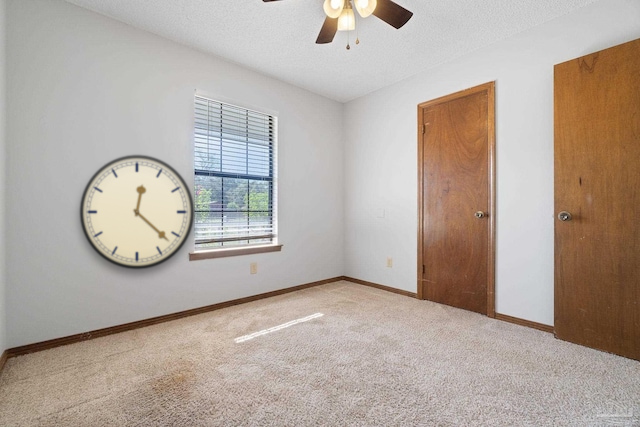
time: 12:22
